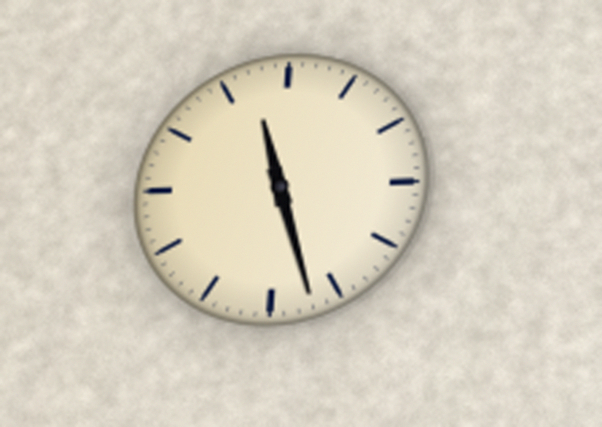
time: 11:27
